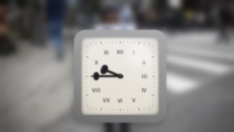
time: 9:45
